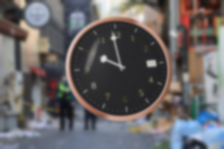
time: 9:59
